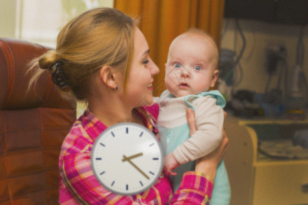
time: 2:22
